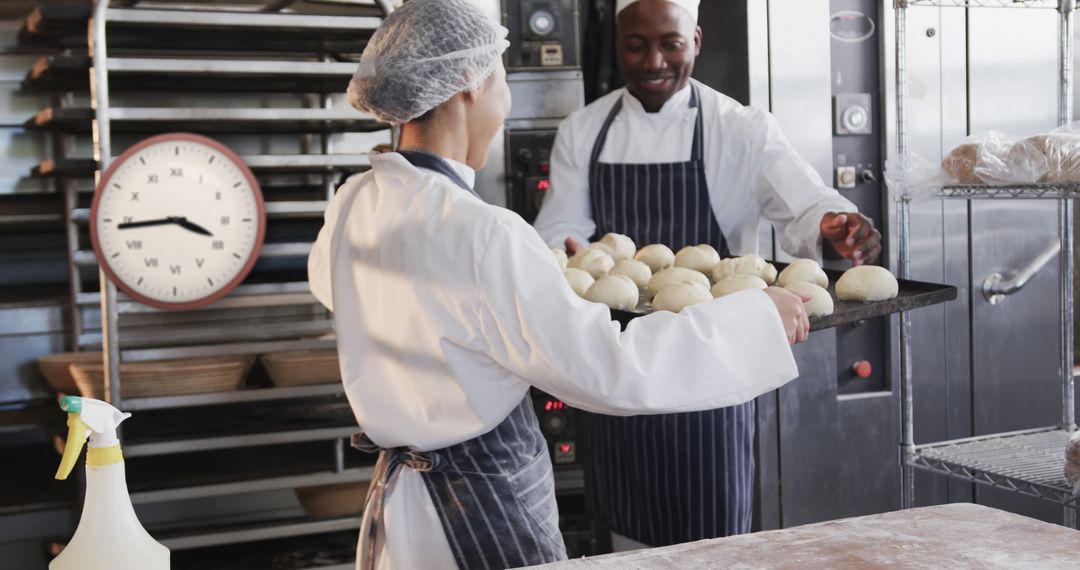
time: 3:44
